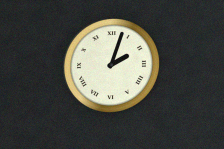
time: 2:03
